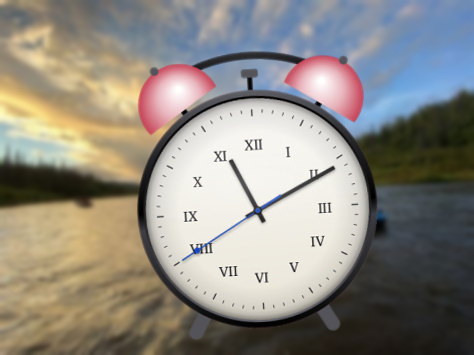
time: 11:10:40
